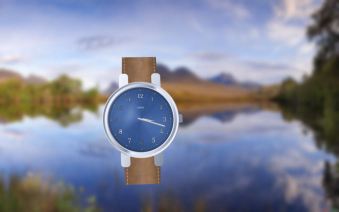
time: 3:18
